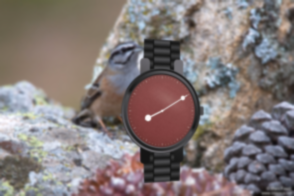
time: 8:10
